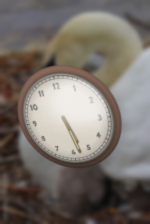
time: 5:28
